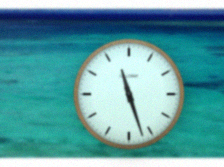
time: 11:27
